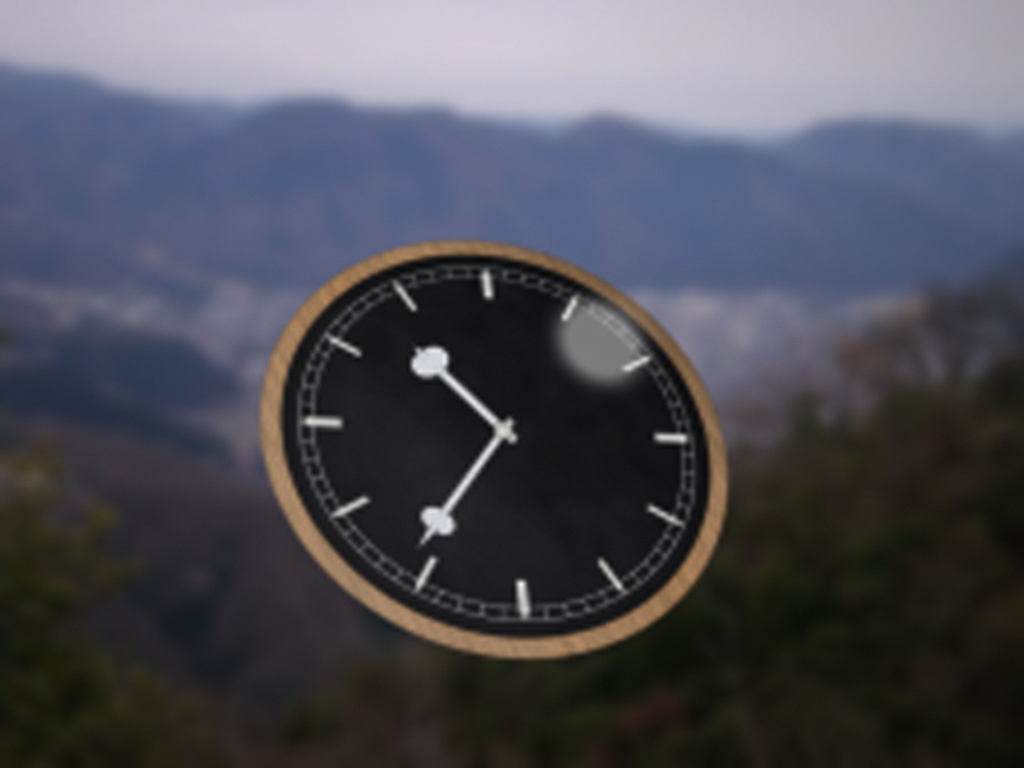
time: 10:36
